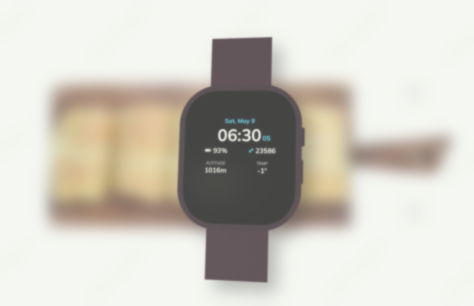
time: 6:30
